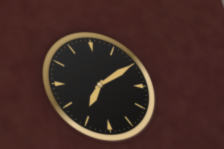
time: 7:10
